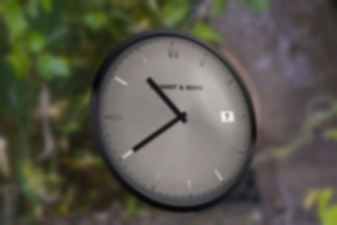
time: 10:40
